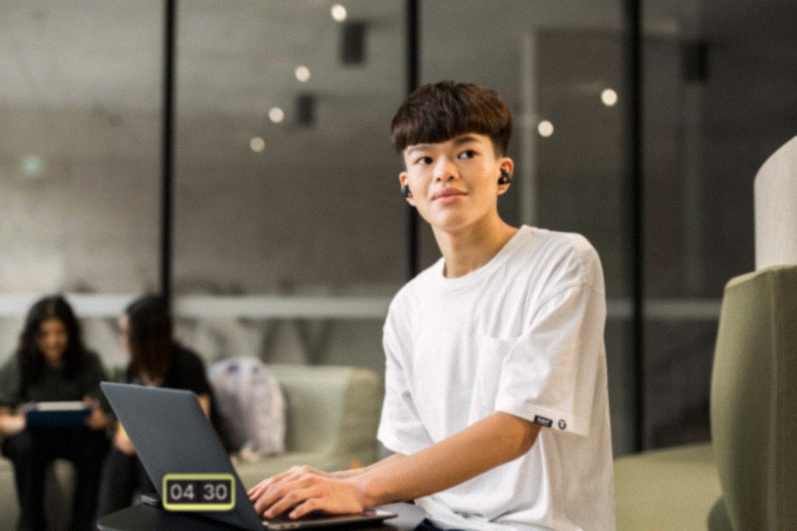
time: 4:30
